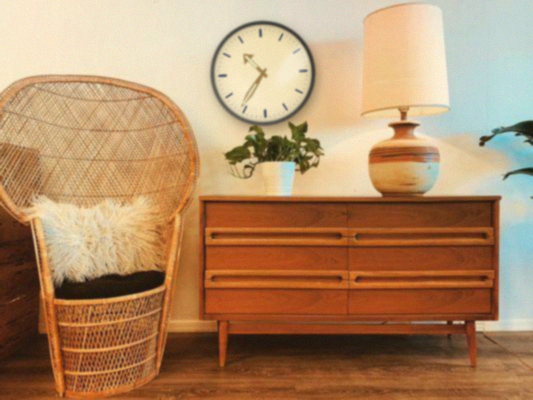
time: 10:36
